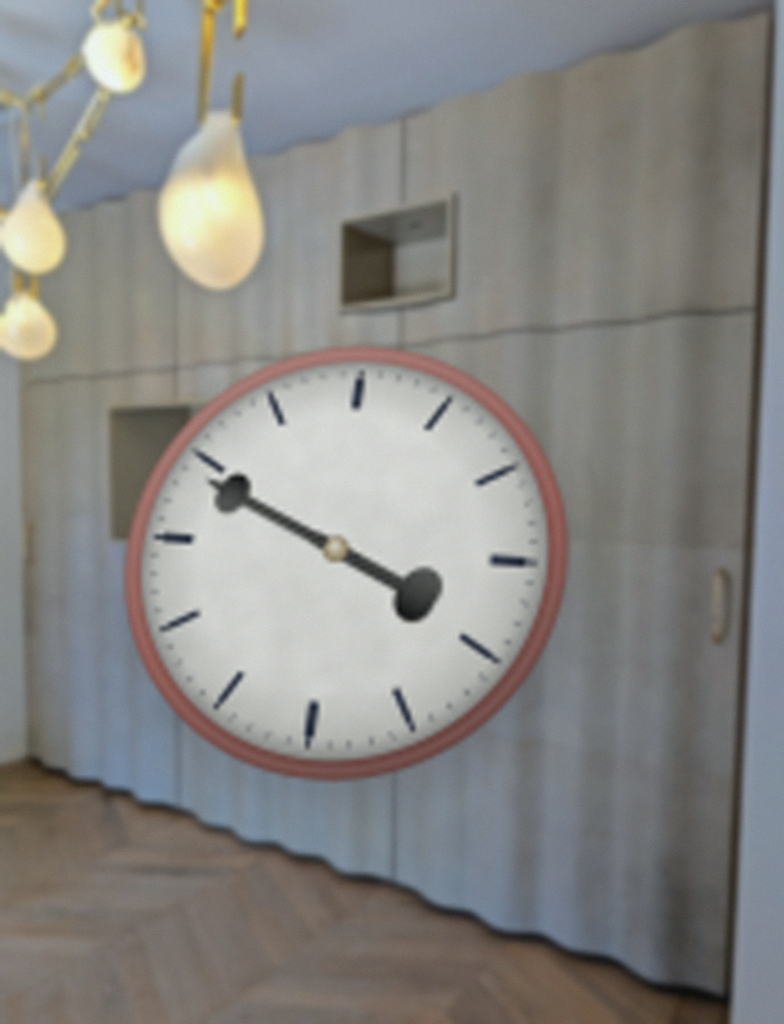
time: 3:49
